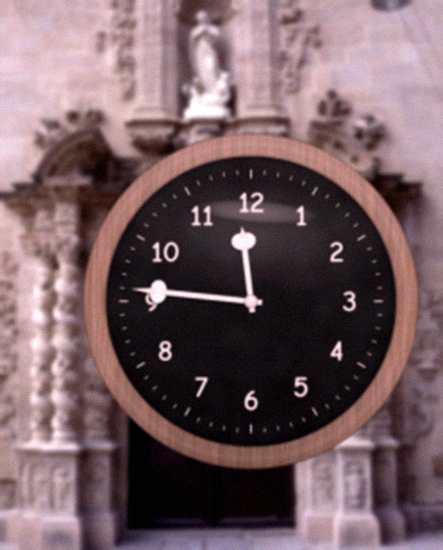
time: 11:46
